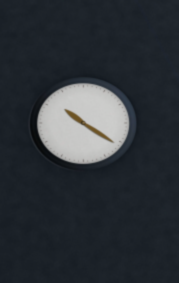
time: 10:21
